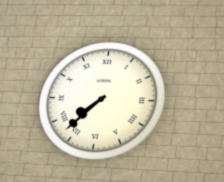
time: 7:37
